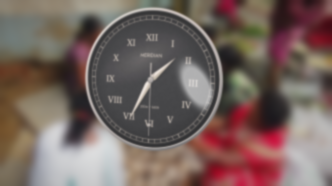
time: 1:34:30
